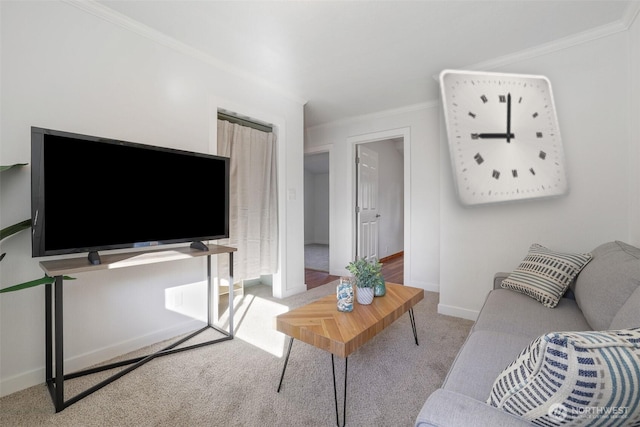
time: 9:02
